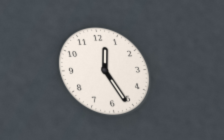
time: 12:26
